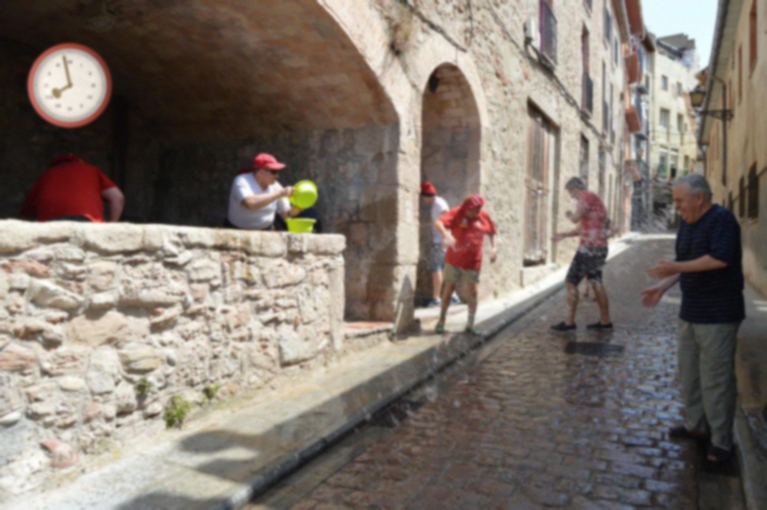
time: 7:58
